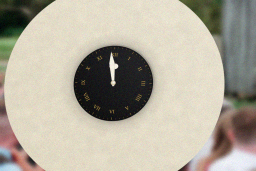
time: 11:59
